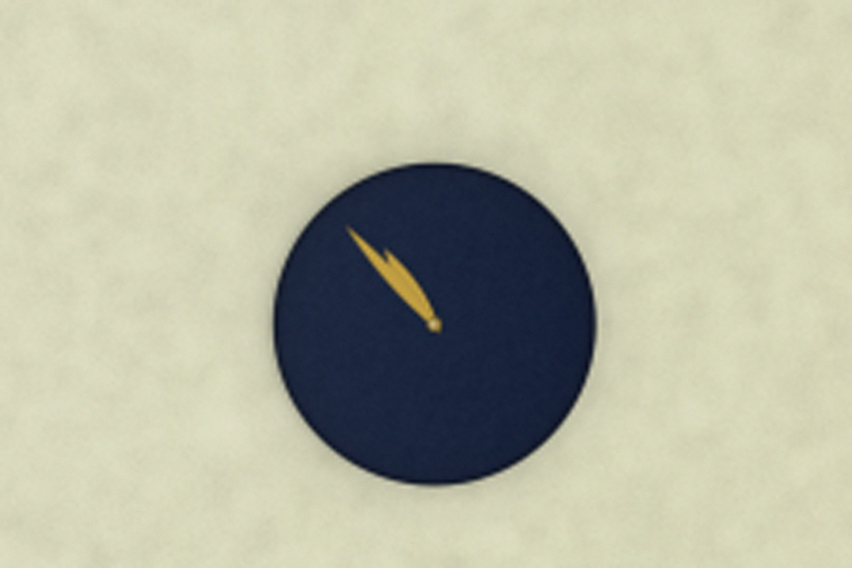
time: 10:53
